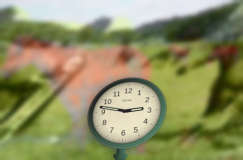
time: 2:47
